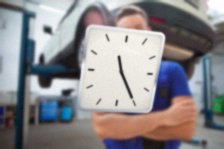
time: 11:25
